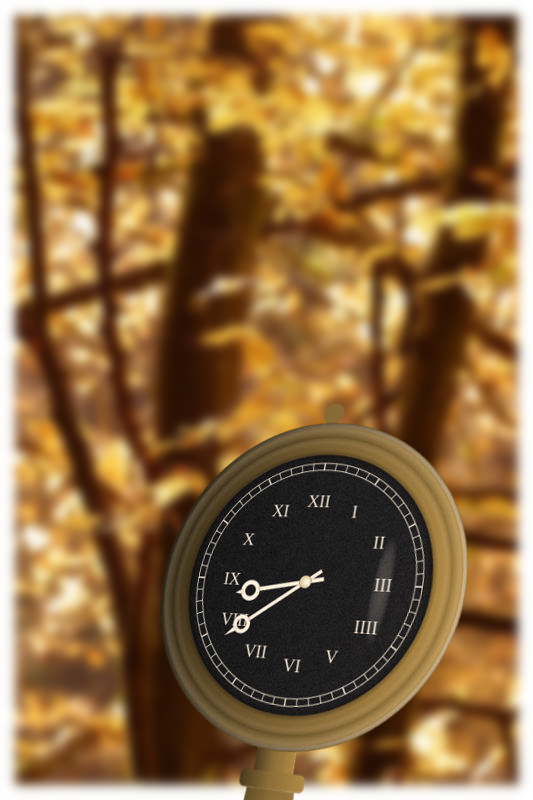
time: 8:39
